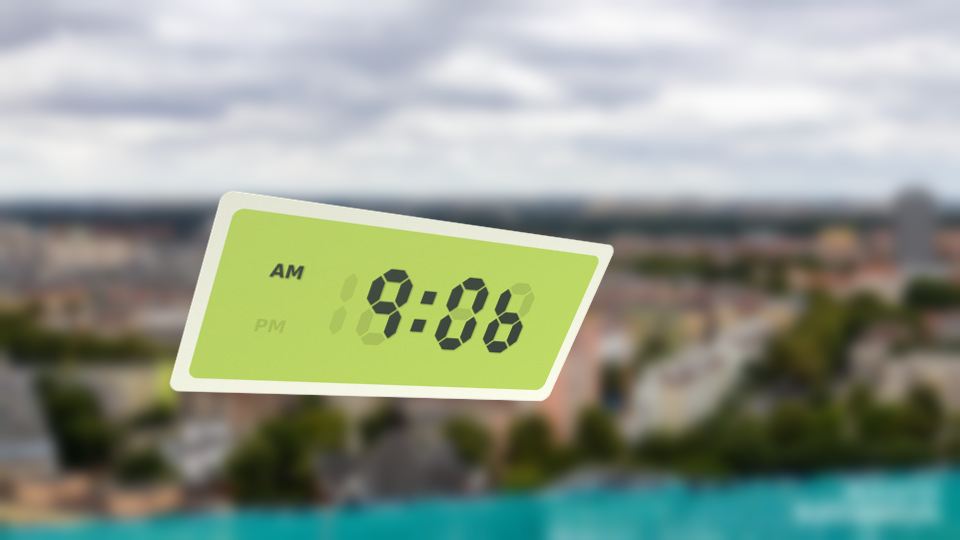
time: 9:06
